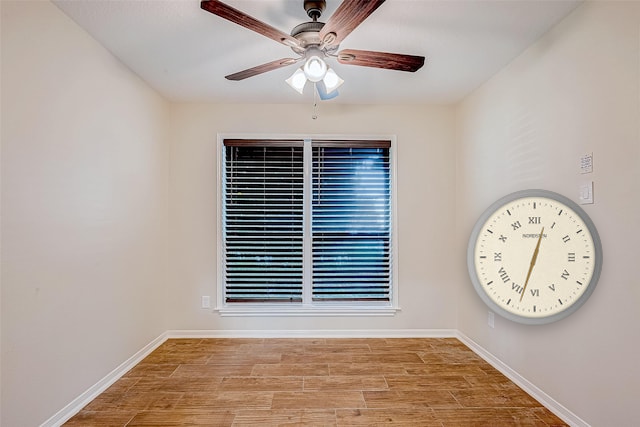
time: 12:33
